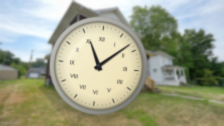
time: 11:08
